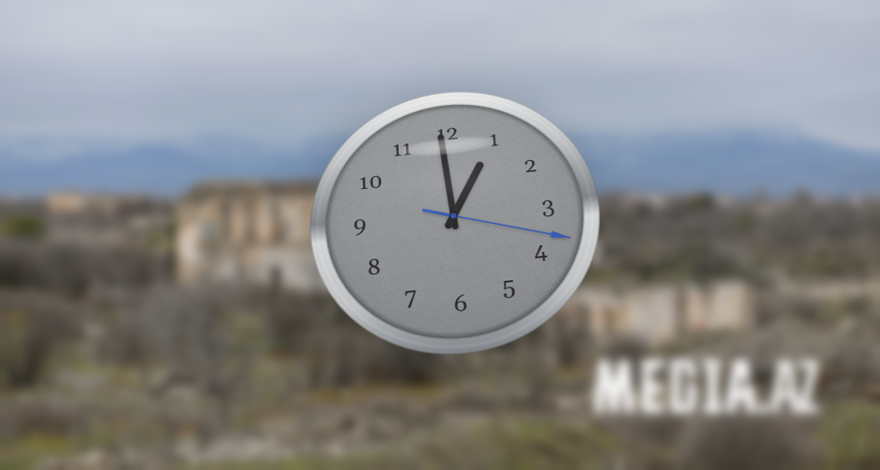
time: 12:59:18
